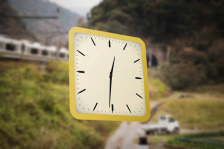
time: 12:31
